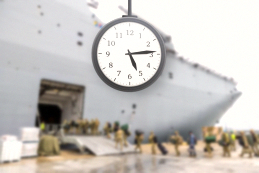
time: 5:14
